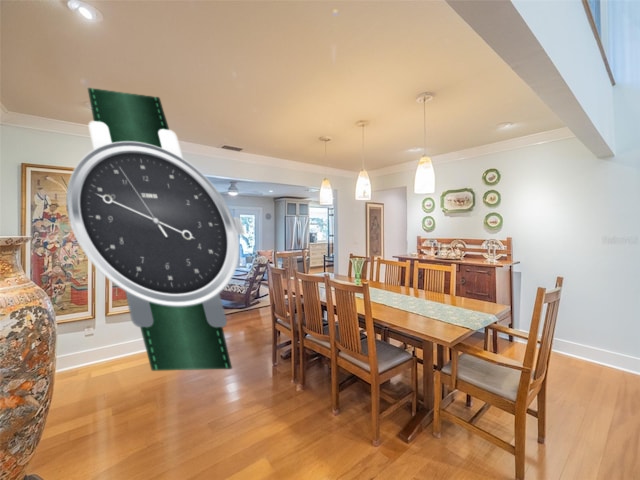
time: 3:48:56
